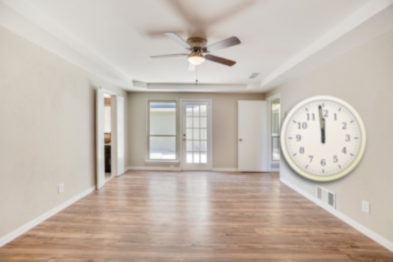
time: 11:59
